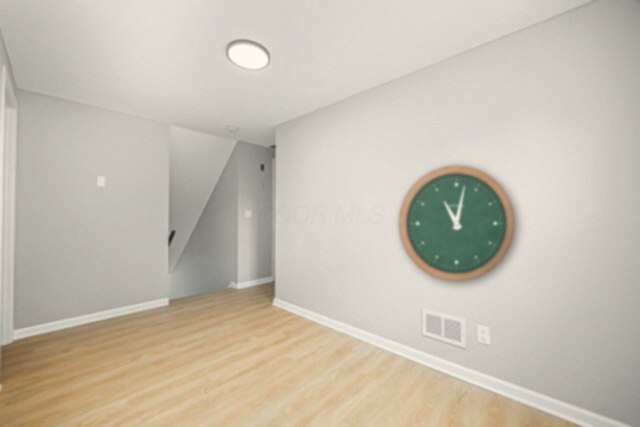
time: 11:02
